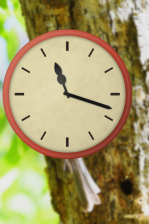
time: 11:18
